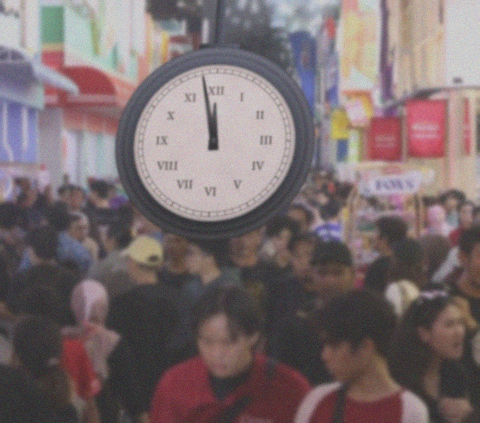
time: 11:58
